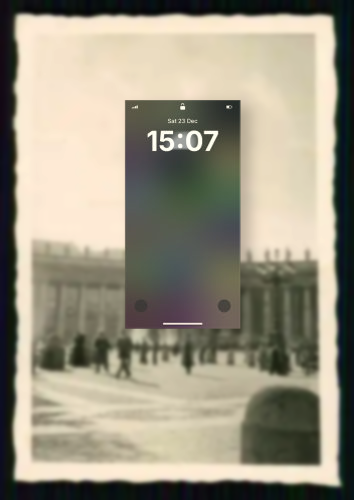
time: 15:07
